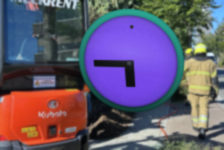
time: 5:44
